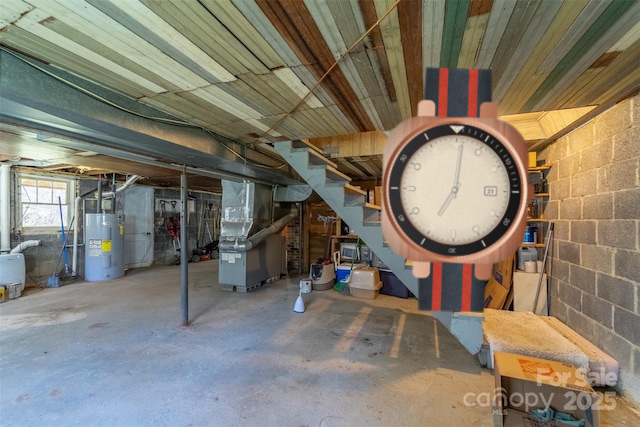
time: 7:01
